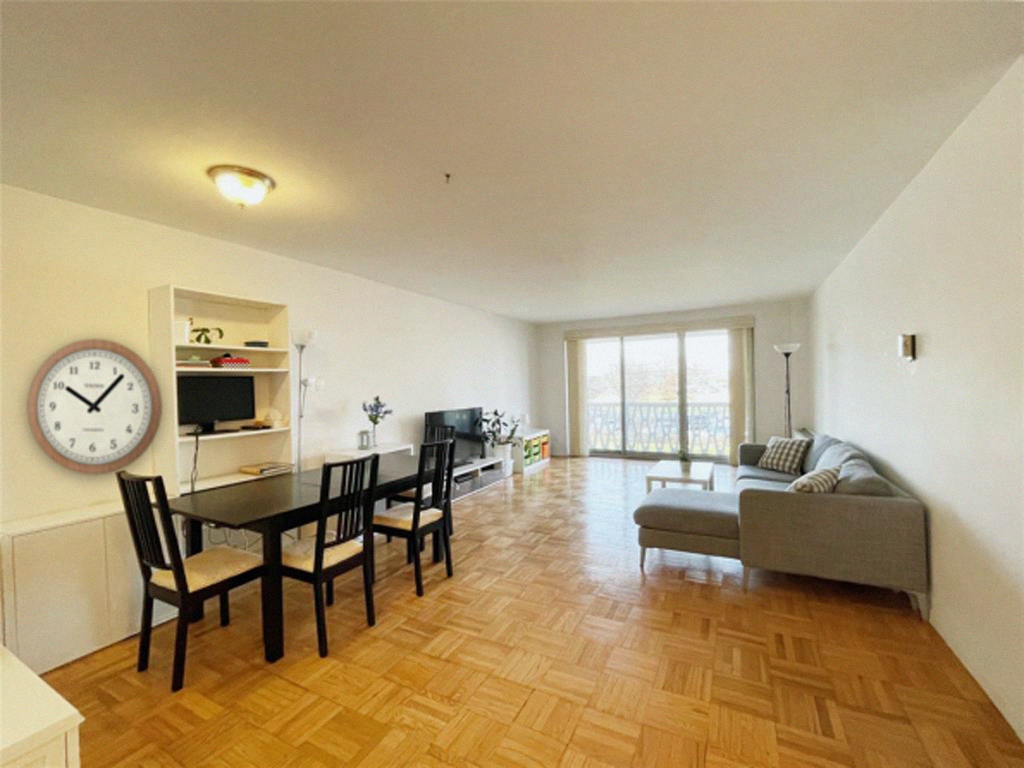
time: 10:07
